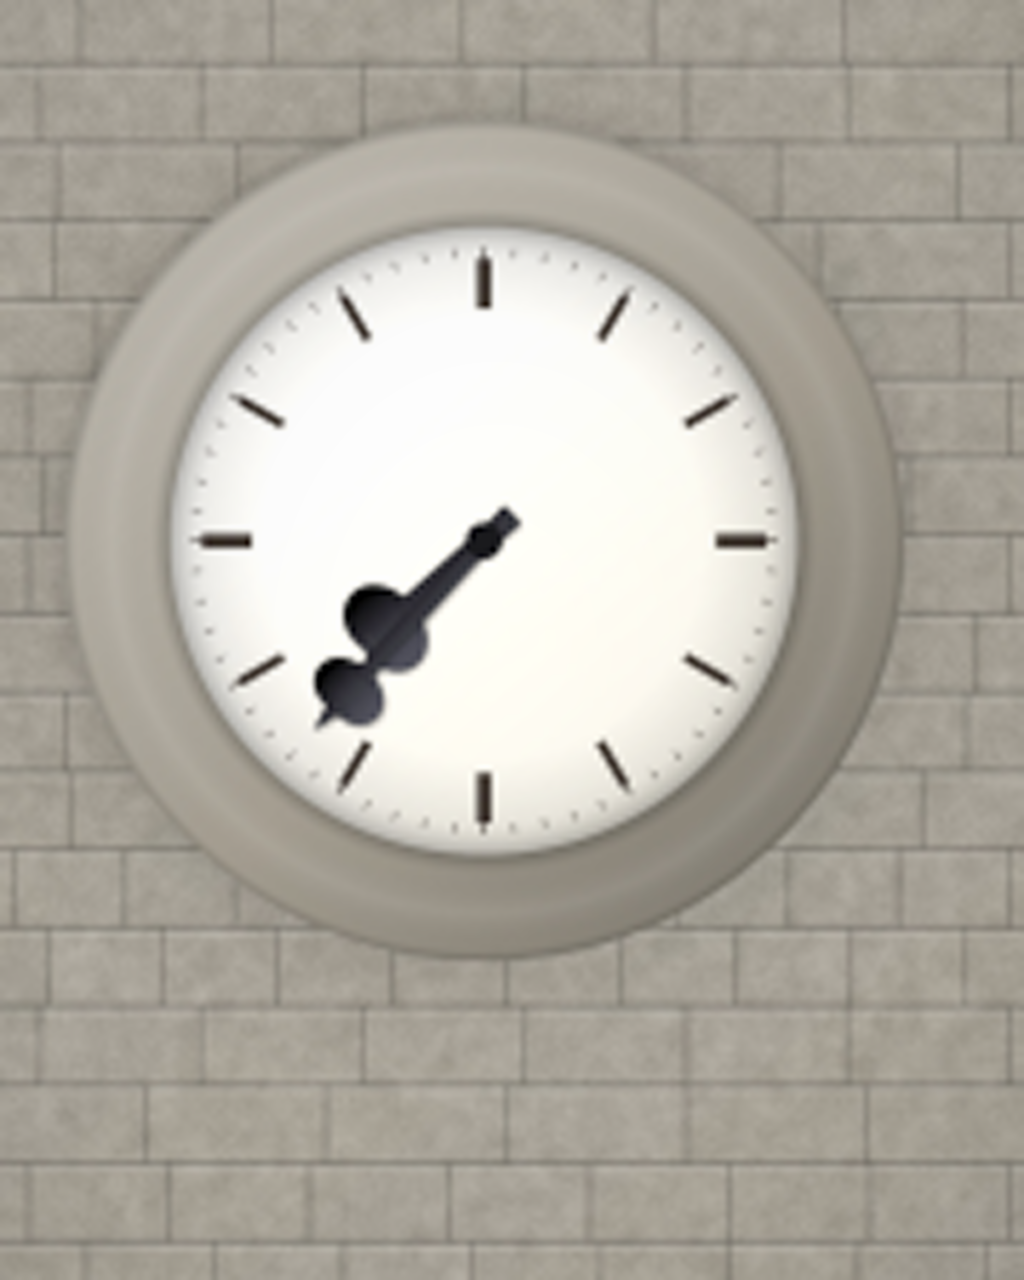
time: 7:37
